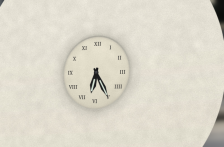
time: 6:25
